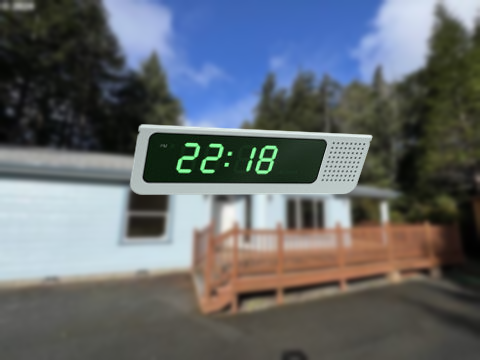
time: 22:18
